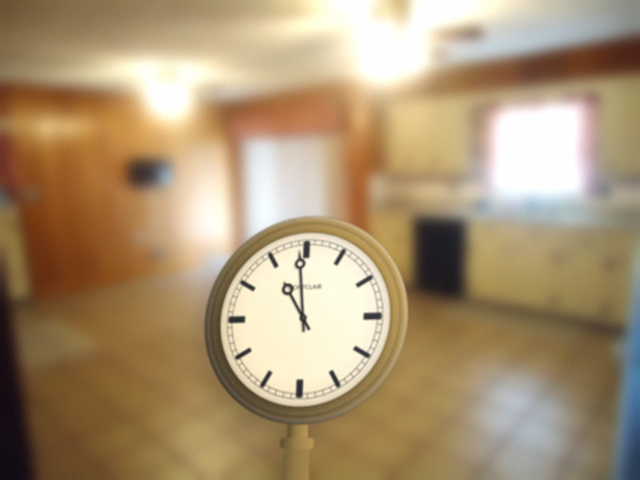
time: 10:59
